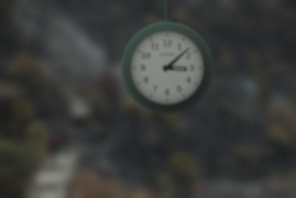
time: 3:08
